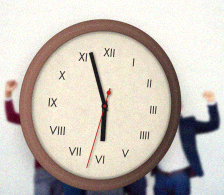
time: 5:56:32
